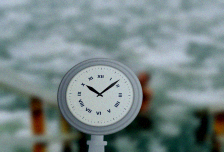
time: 10:08
